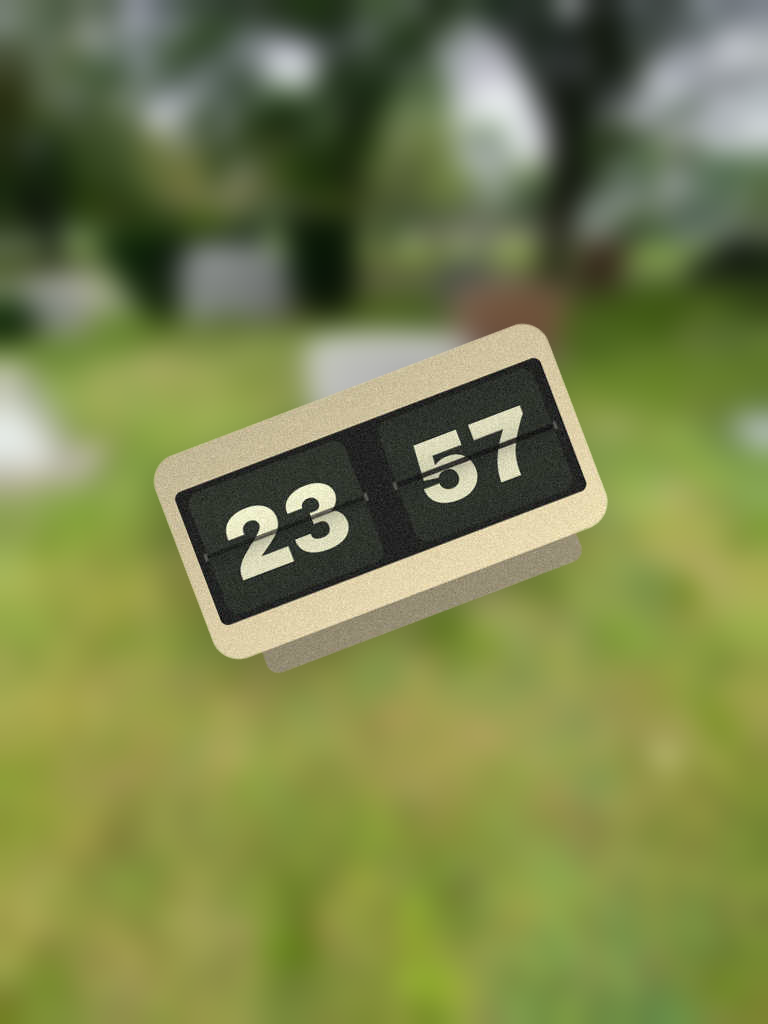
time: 23:57
